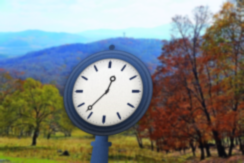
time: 12:37
